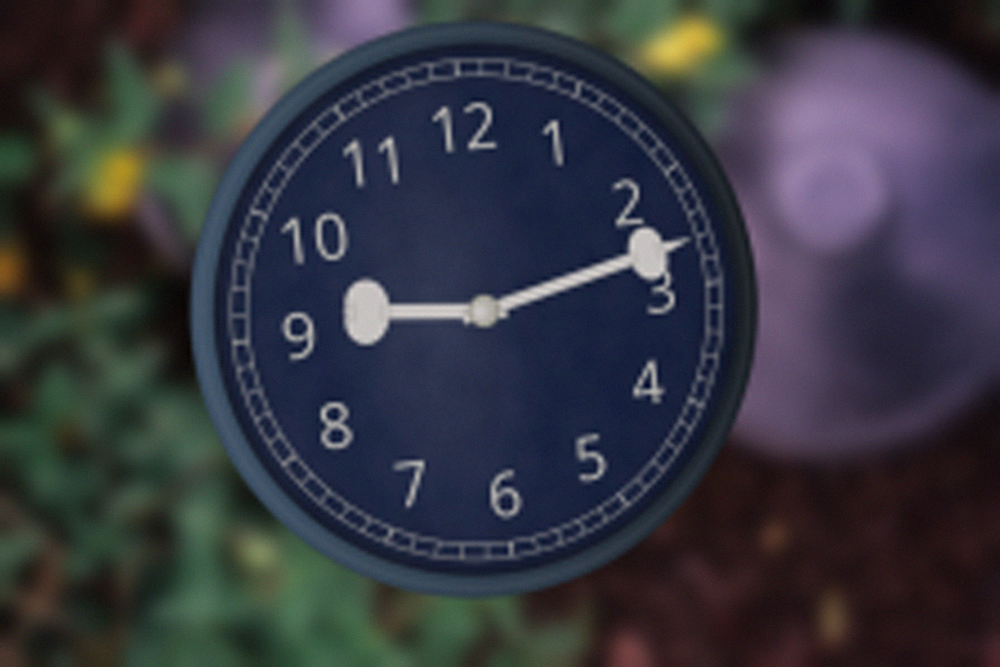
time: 9:13
